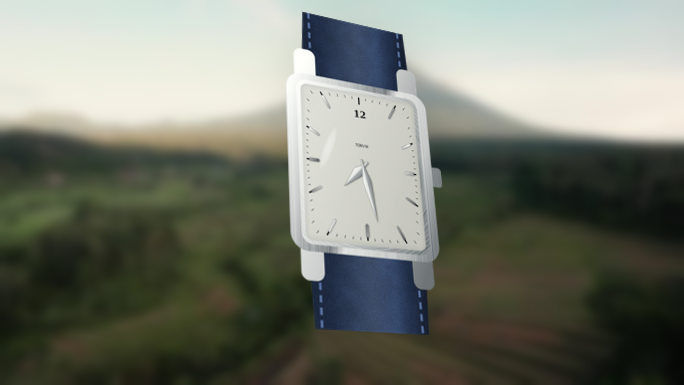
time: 7:28
